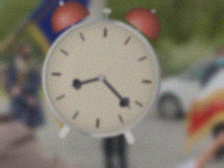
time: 8:22
